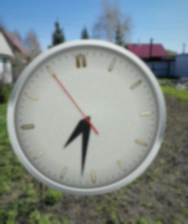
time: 7:31:55
